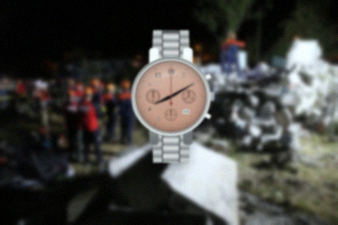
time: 8:10
